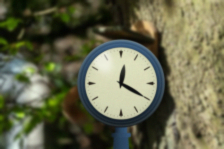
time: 12:20
